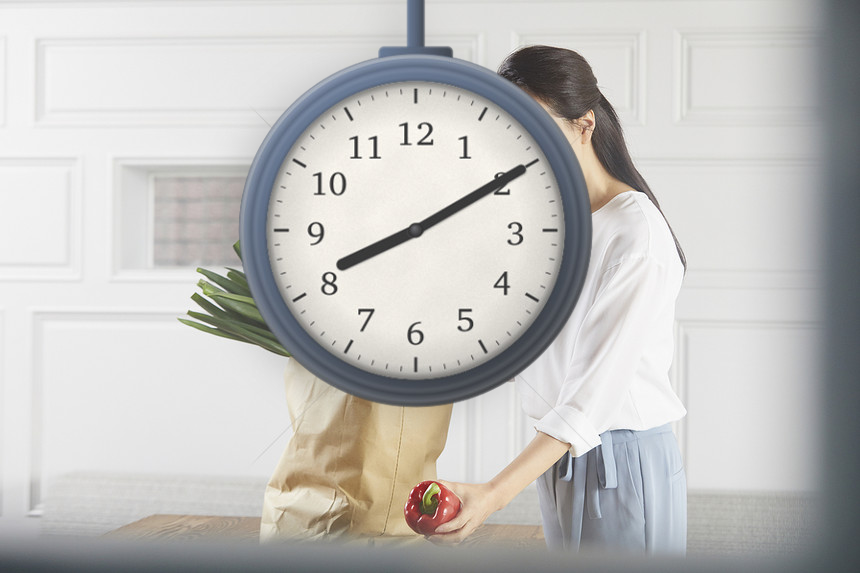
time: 8:10
